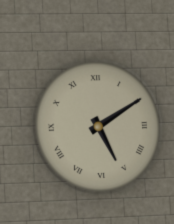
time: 5:10
